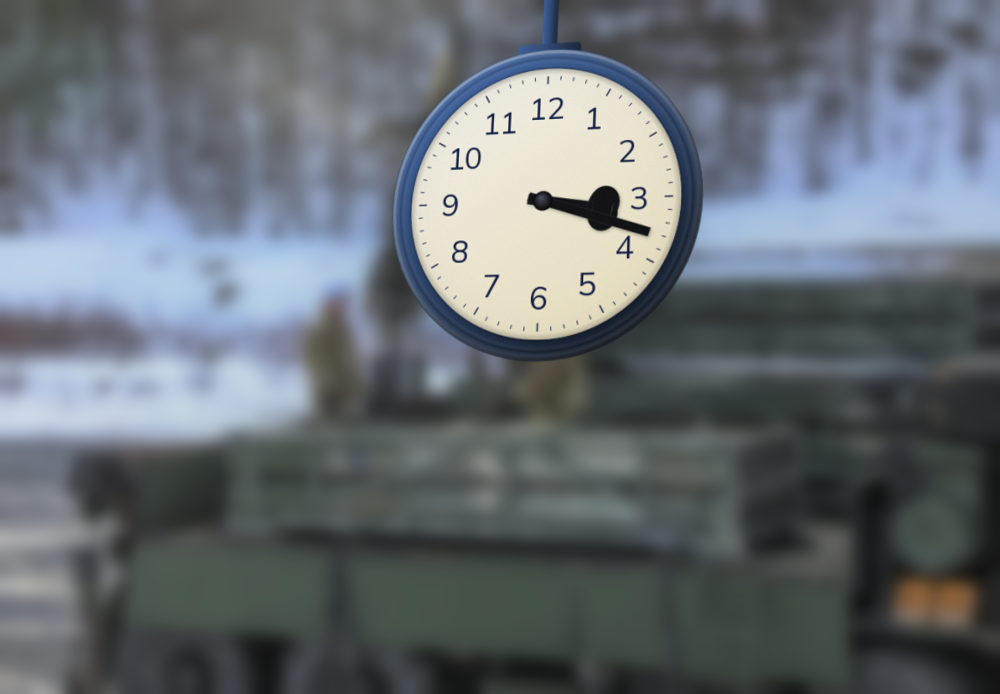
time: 3:18
